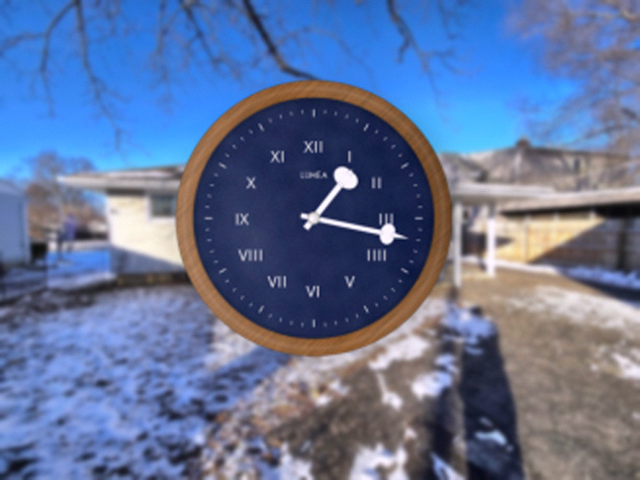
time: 1:17
